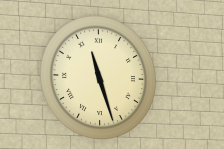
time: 11:27
